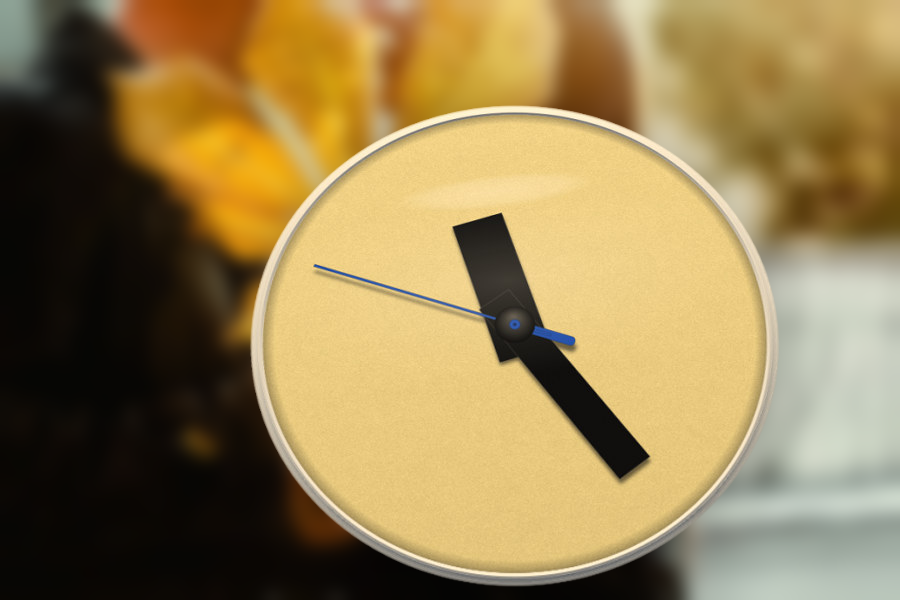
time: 11:23:48
